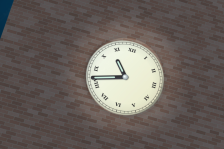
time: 10:42
